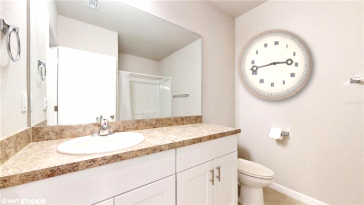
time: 2:42
